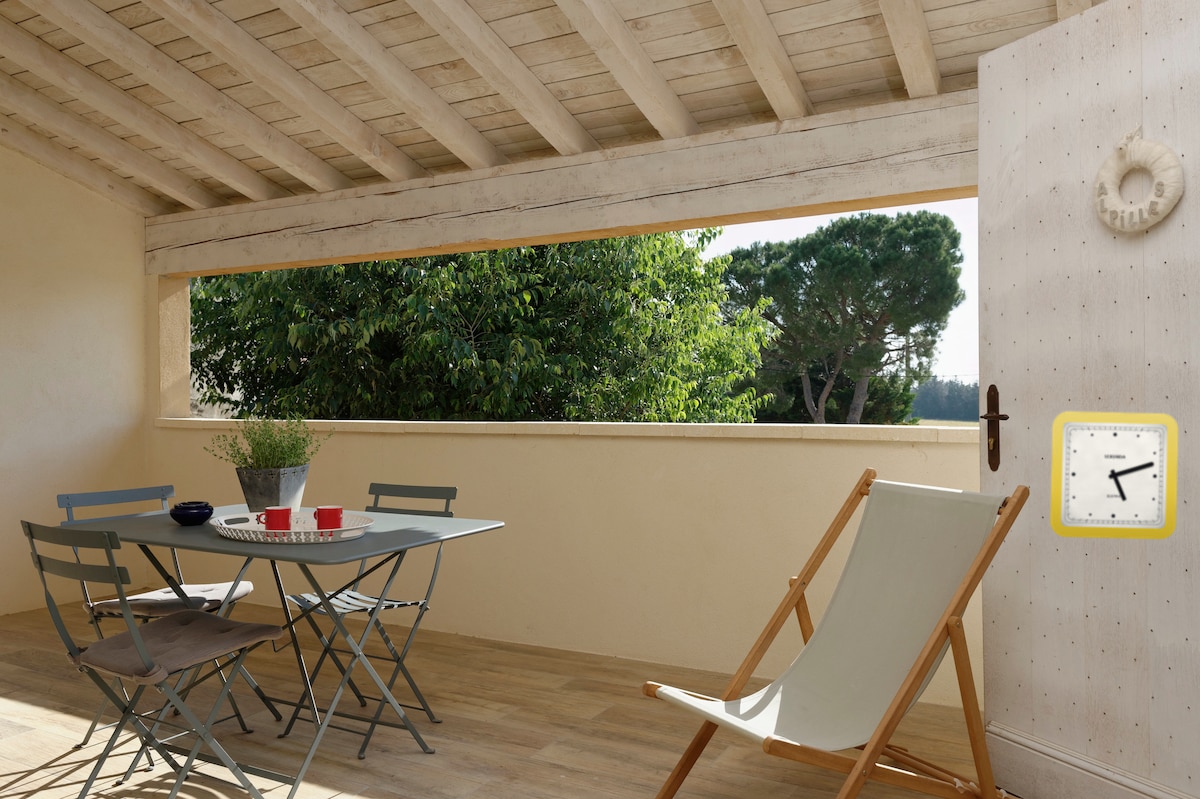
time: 5:12
